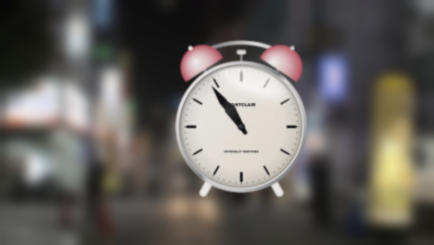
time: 10:54
